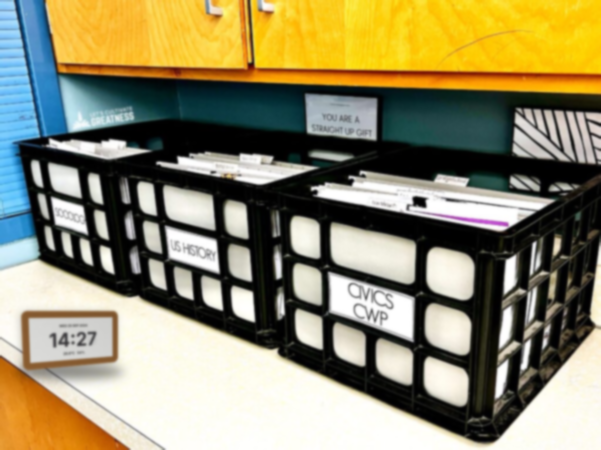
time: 14:27
